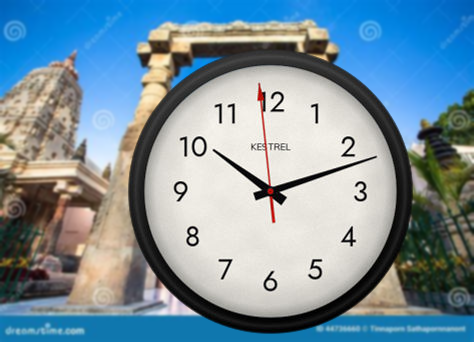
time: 10:11:59
